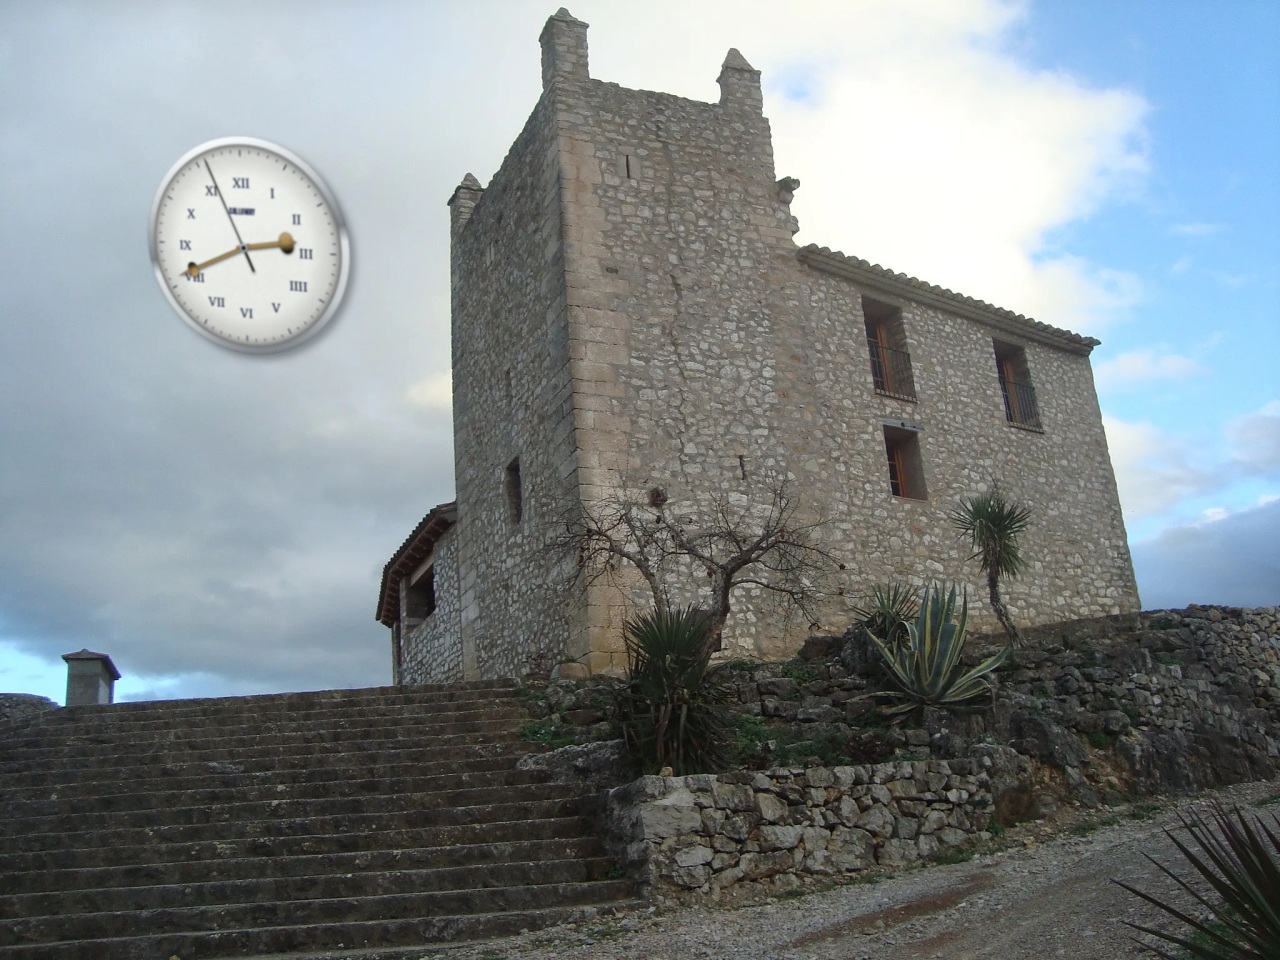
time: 2:40:56
